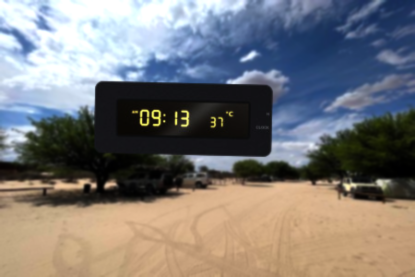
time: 9:13
